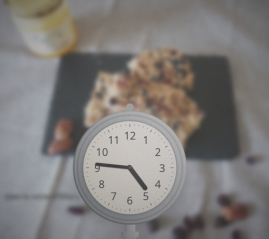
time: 4:46
